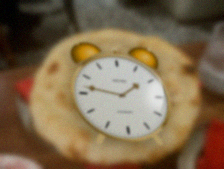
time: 1:47
